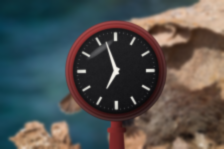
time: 6:57
